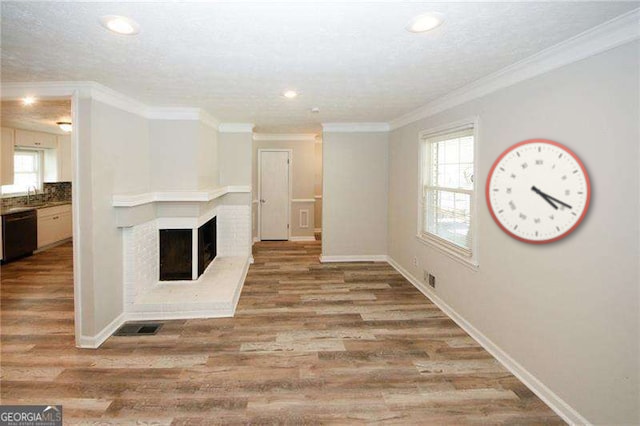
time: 4:19
